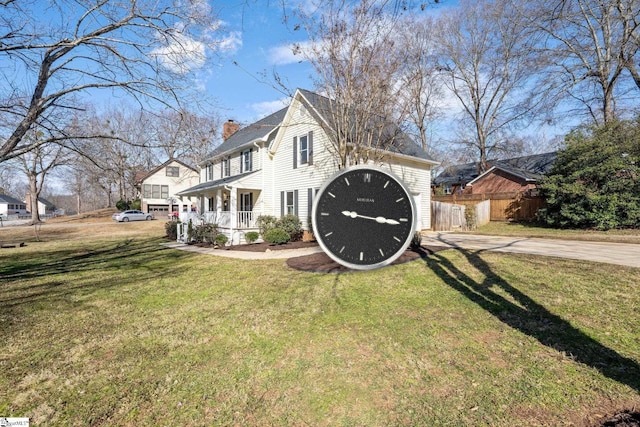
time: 9:16
